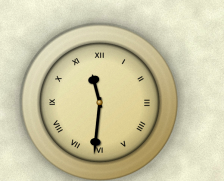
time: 11:31
